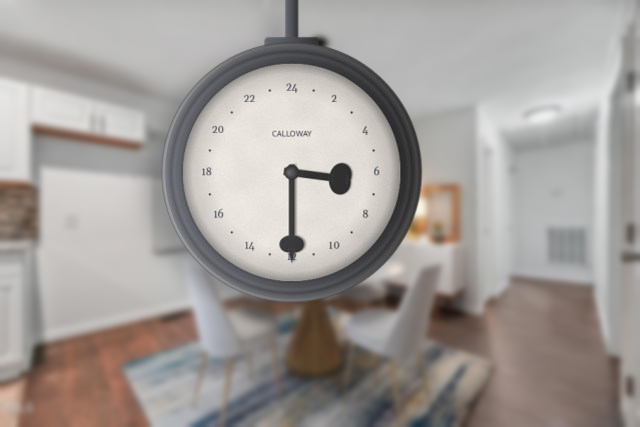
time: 6:30
